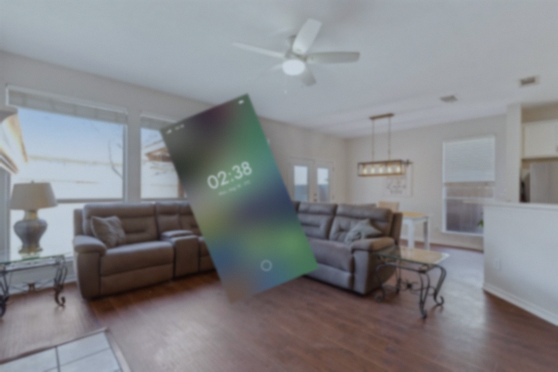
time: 2:38
